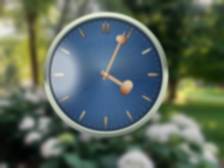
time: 4:04
